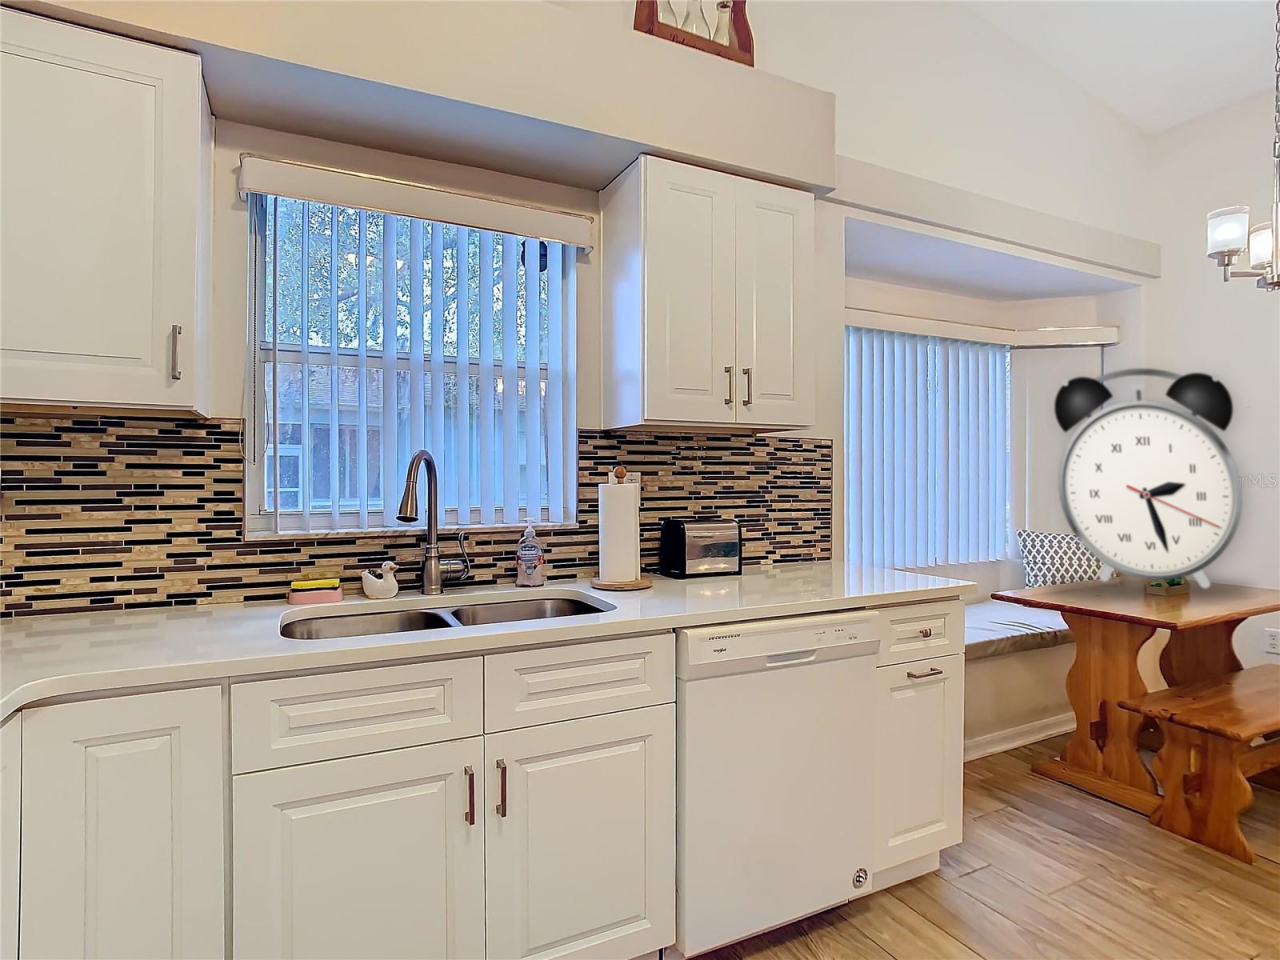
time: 2:27:19
